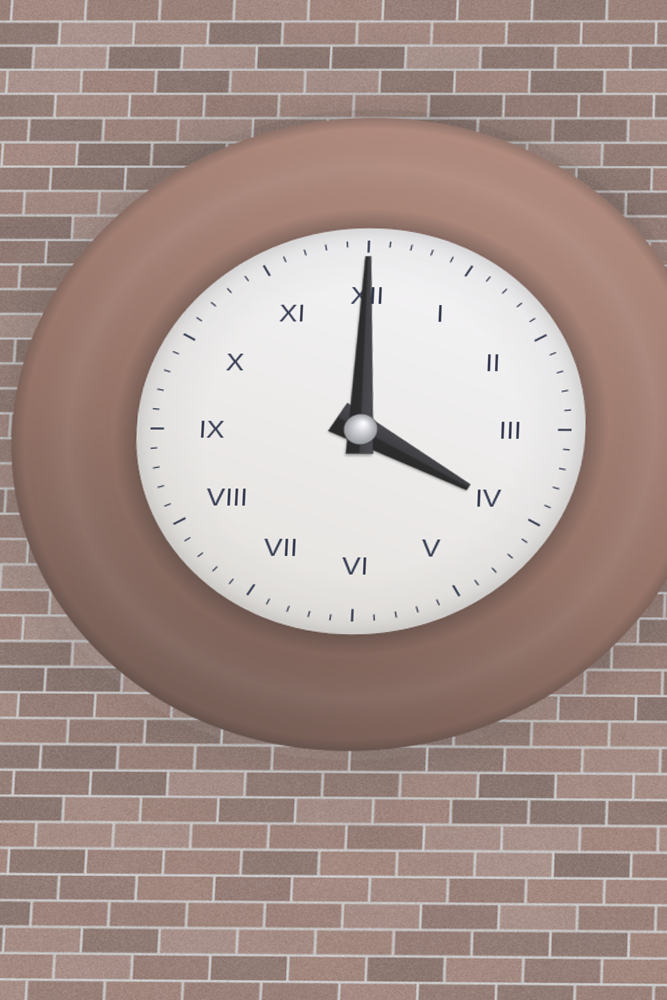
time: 4:00
